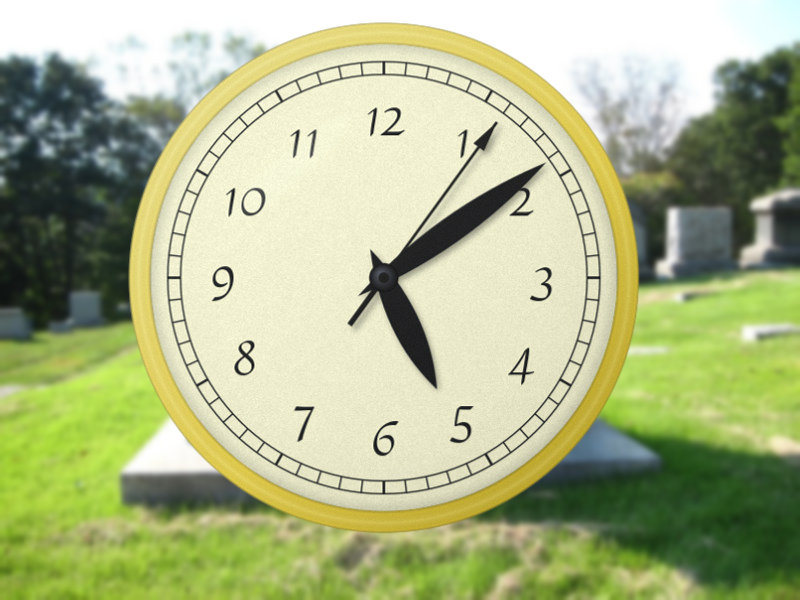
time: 5:09:06
